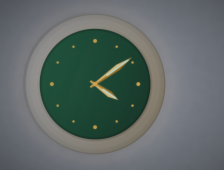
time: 4:09
